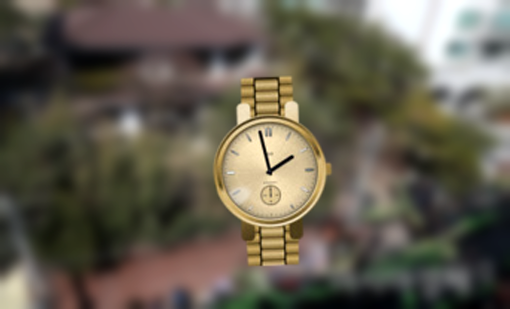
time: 1:58
